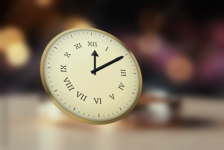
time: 12:10
